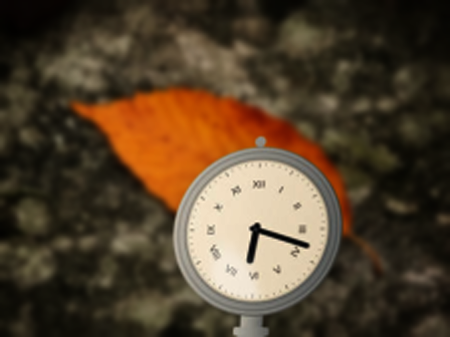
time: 6:18
